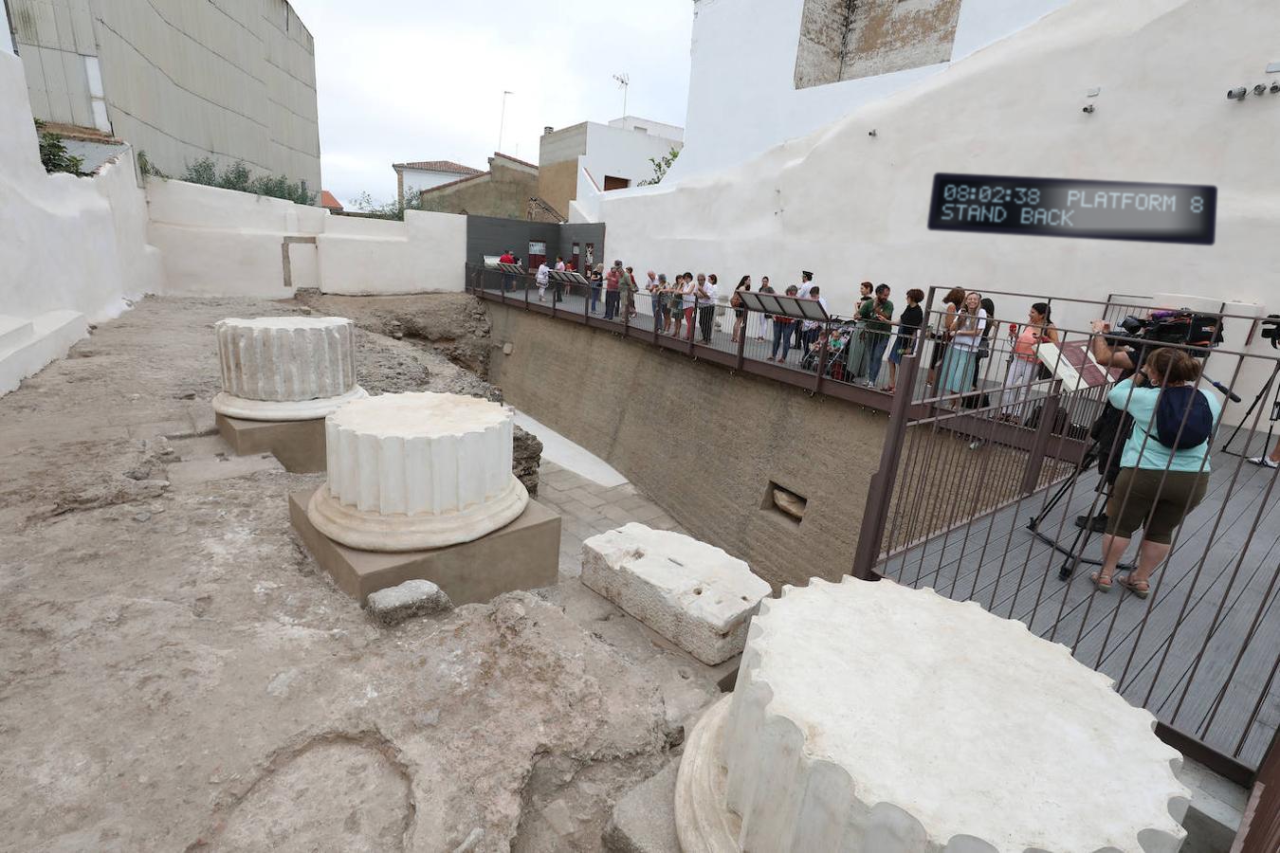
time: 8:02:38
